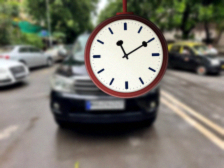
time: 11:10
